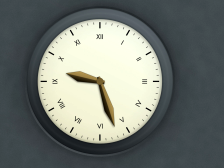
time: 9:27
